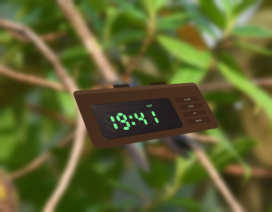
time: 19:41
